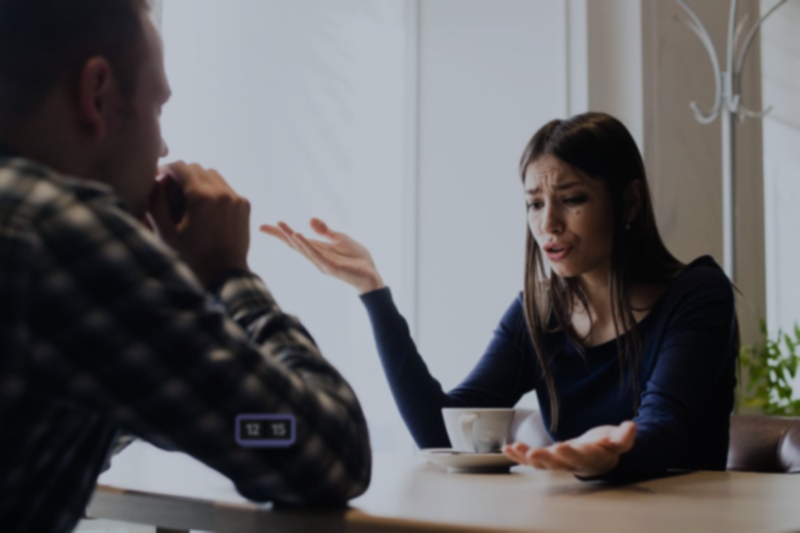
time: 12:15
